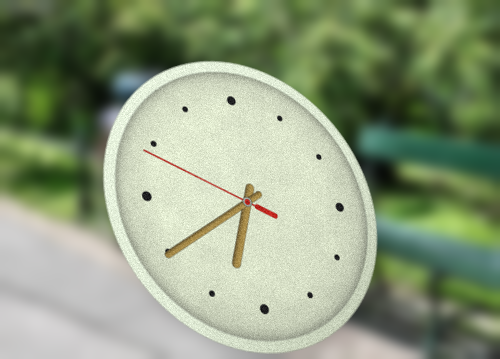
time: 6:39:49
